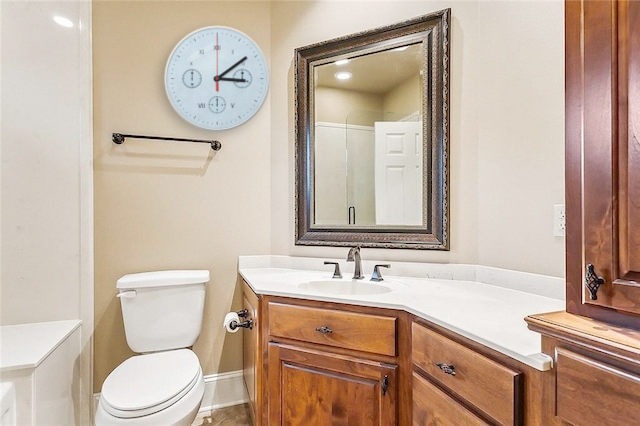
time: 3:09
